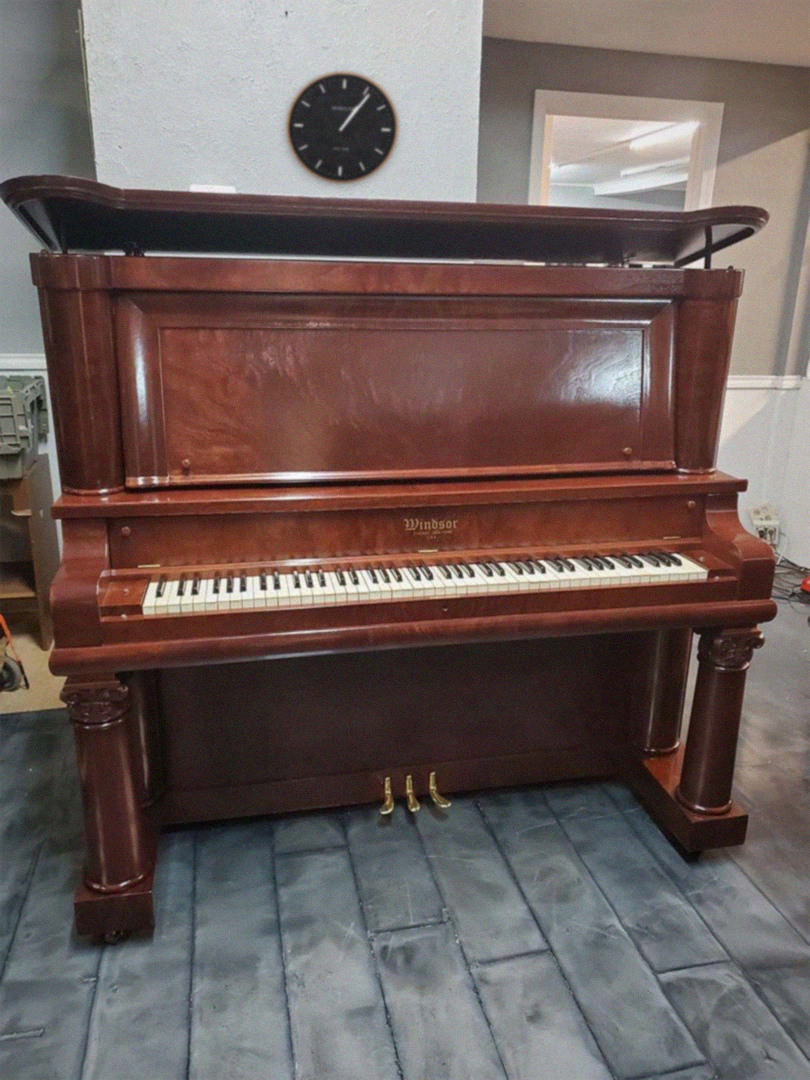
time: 1:06
